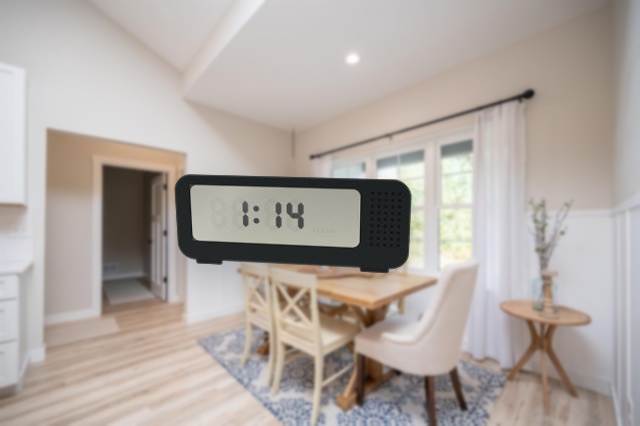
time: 1:14
